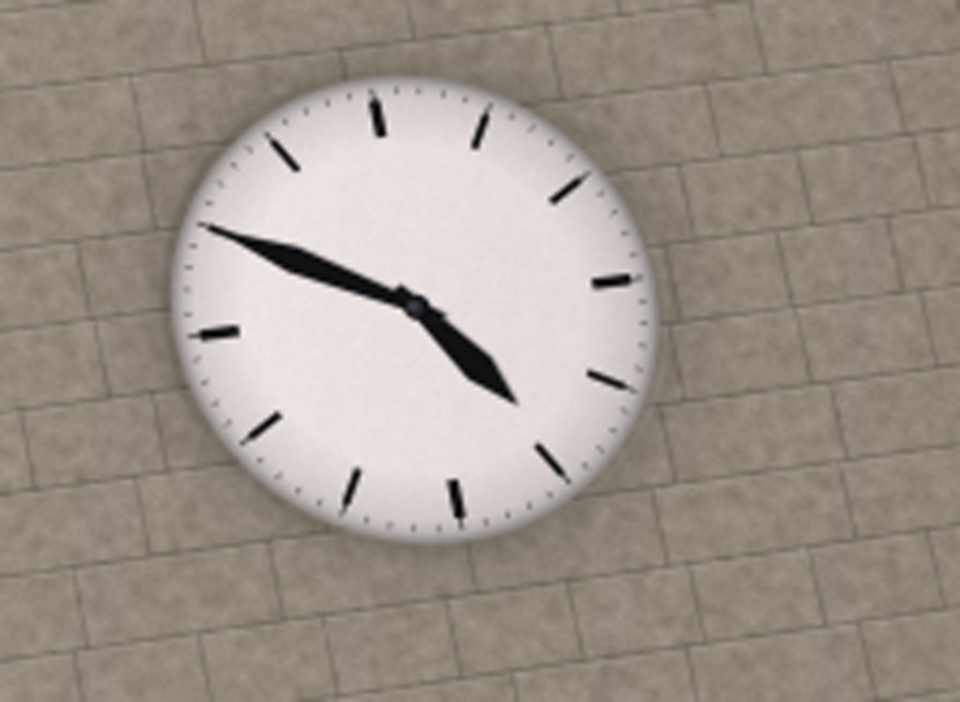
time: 4:50
